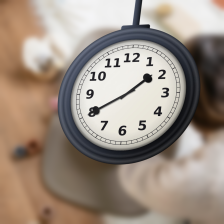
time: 1:40
